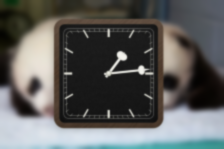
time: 1:14
